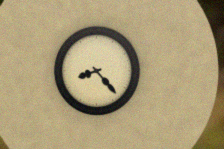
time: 8:23
